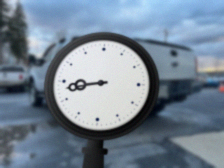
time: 8:43
